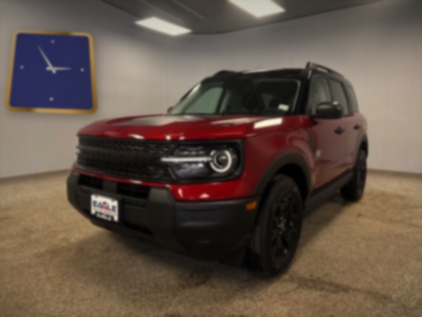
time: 2:55
